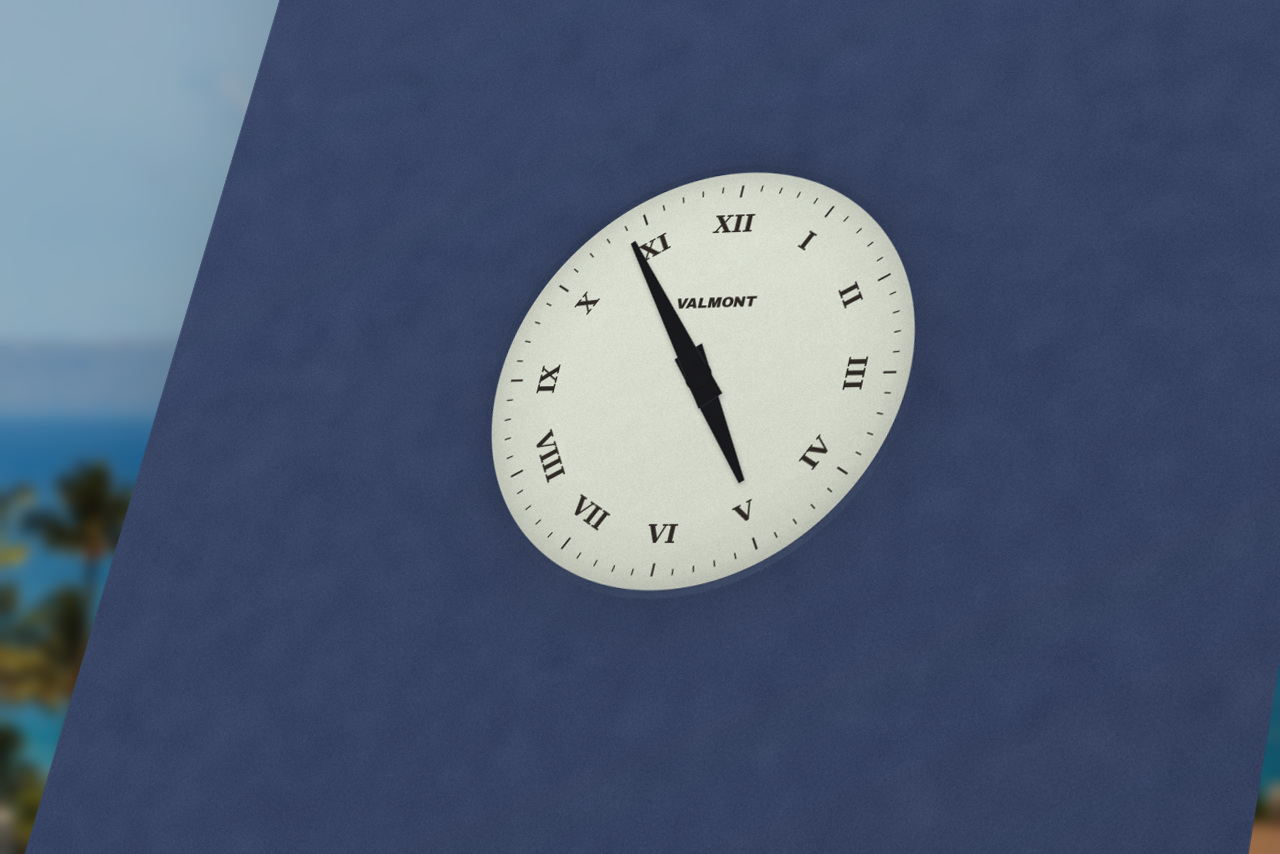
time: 4:54
